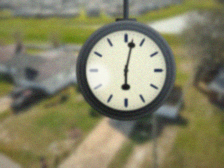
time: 6:02
